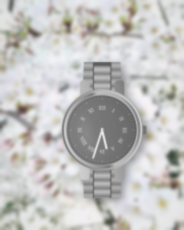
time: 5:33
